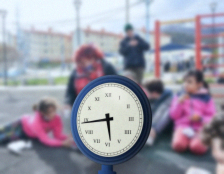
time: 5:44
